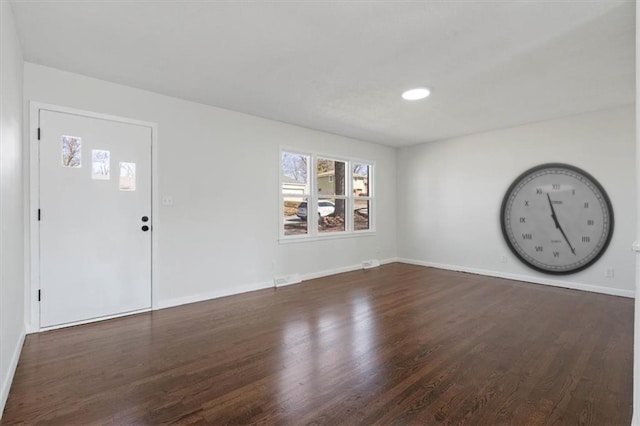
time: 11:25
